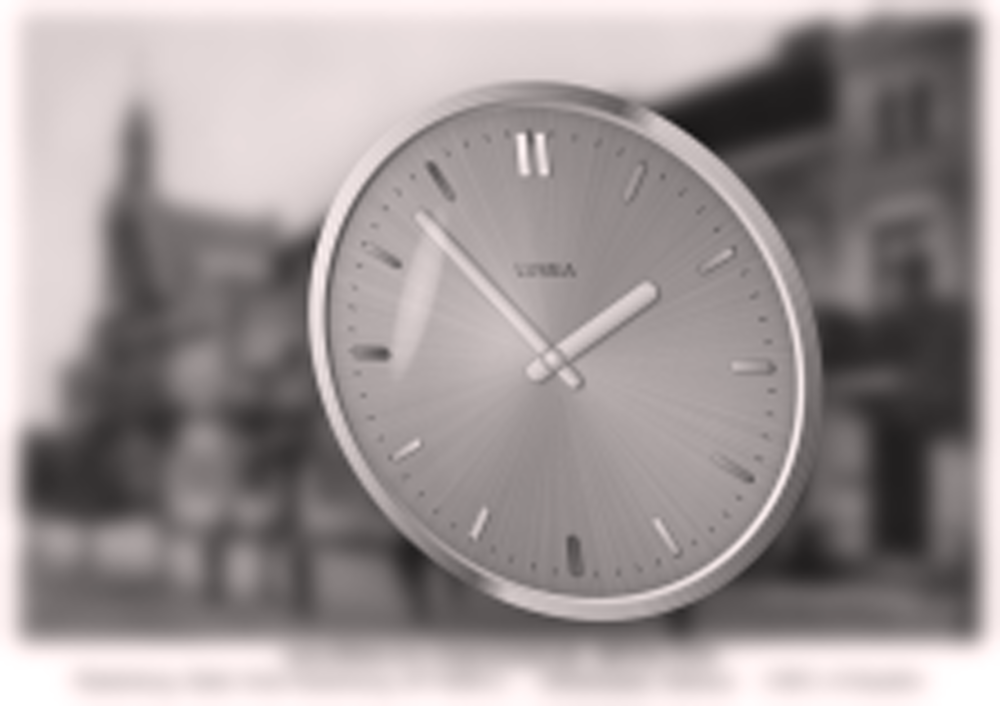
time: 1:53
